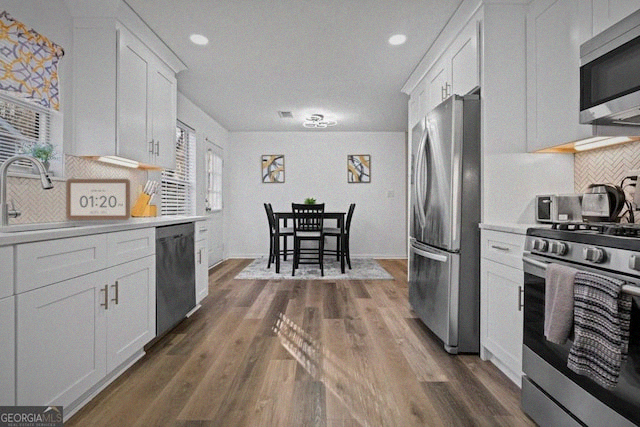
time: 1:20
